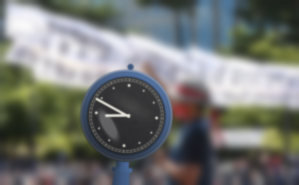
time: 8:49
